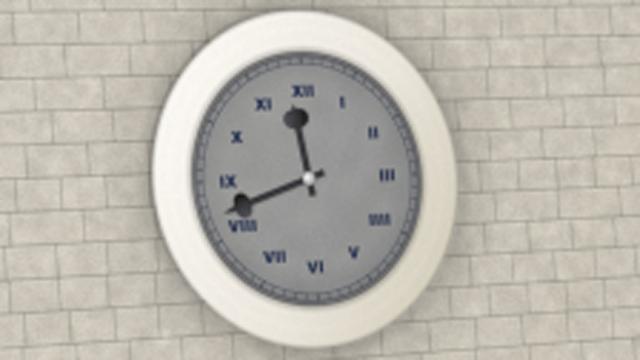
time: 11:42
